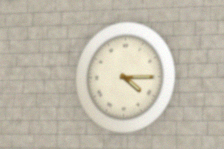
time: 4:15
